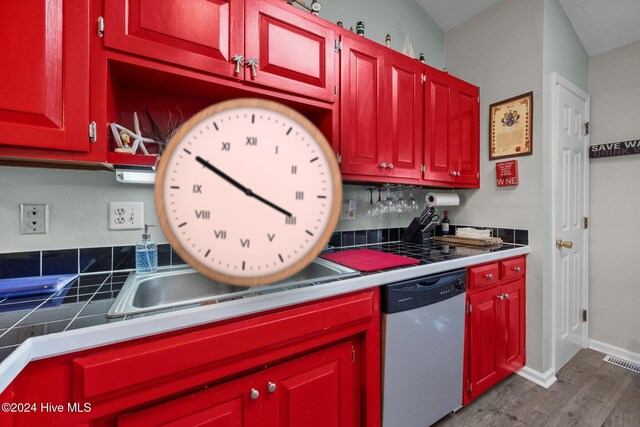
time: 3:50
